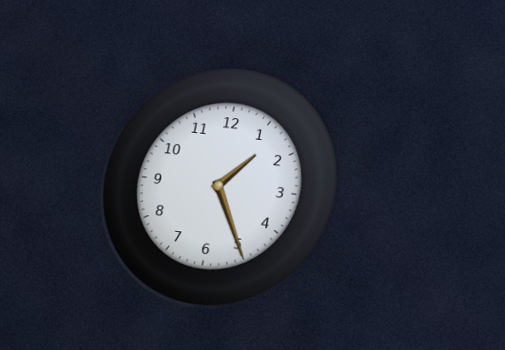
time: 1:25
